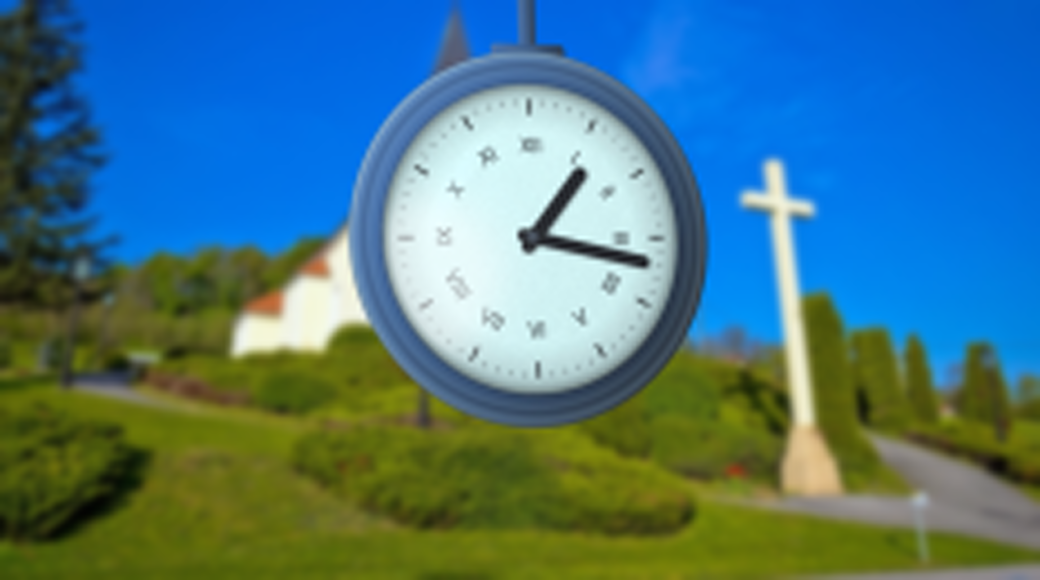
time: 1:17
